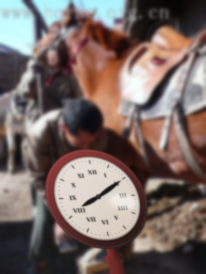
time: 8:10
